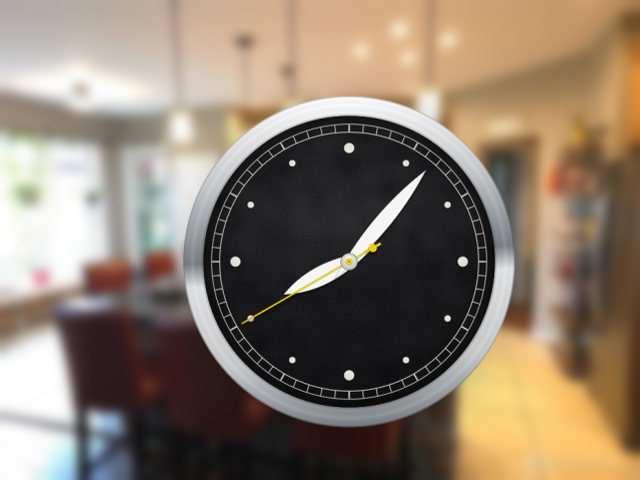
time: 8:06:40
